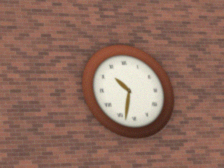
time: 10:33
